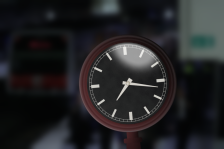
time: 7:17
